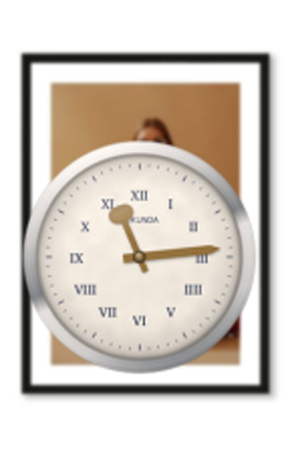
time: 11:14
